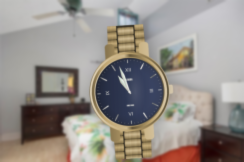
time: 10:57
